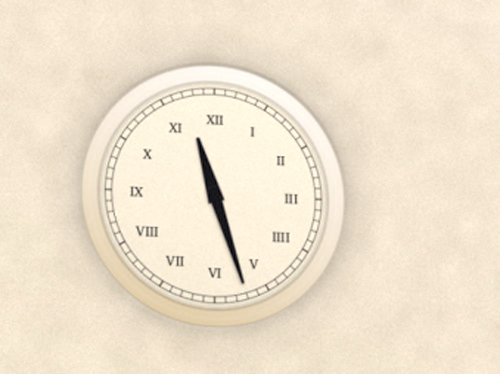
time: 11:27
